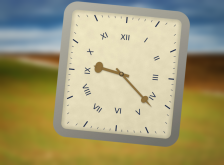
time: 9:22
